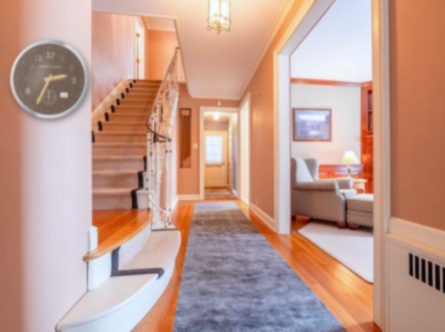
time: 2:34
